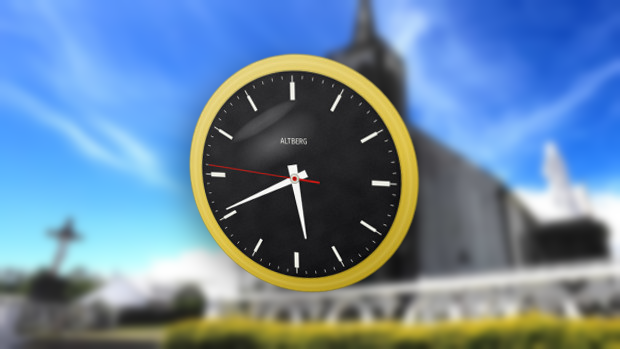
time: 5:40:46
